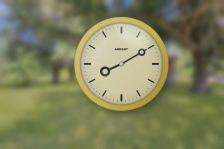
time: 8:10
